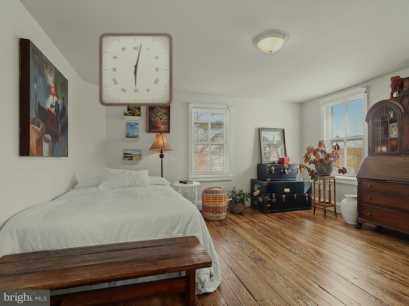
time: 6:02
